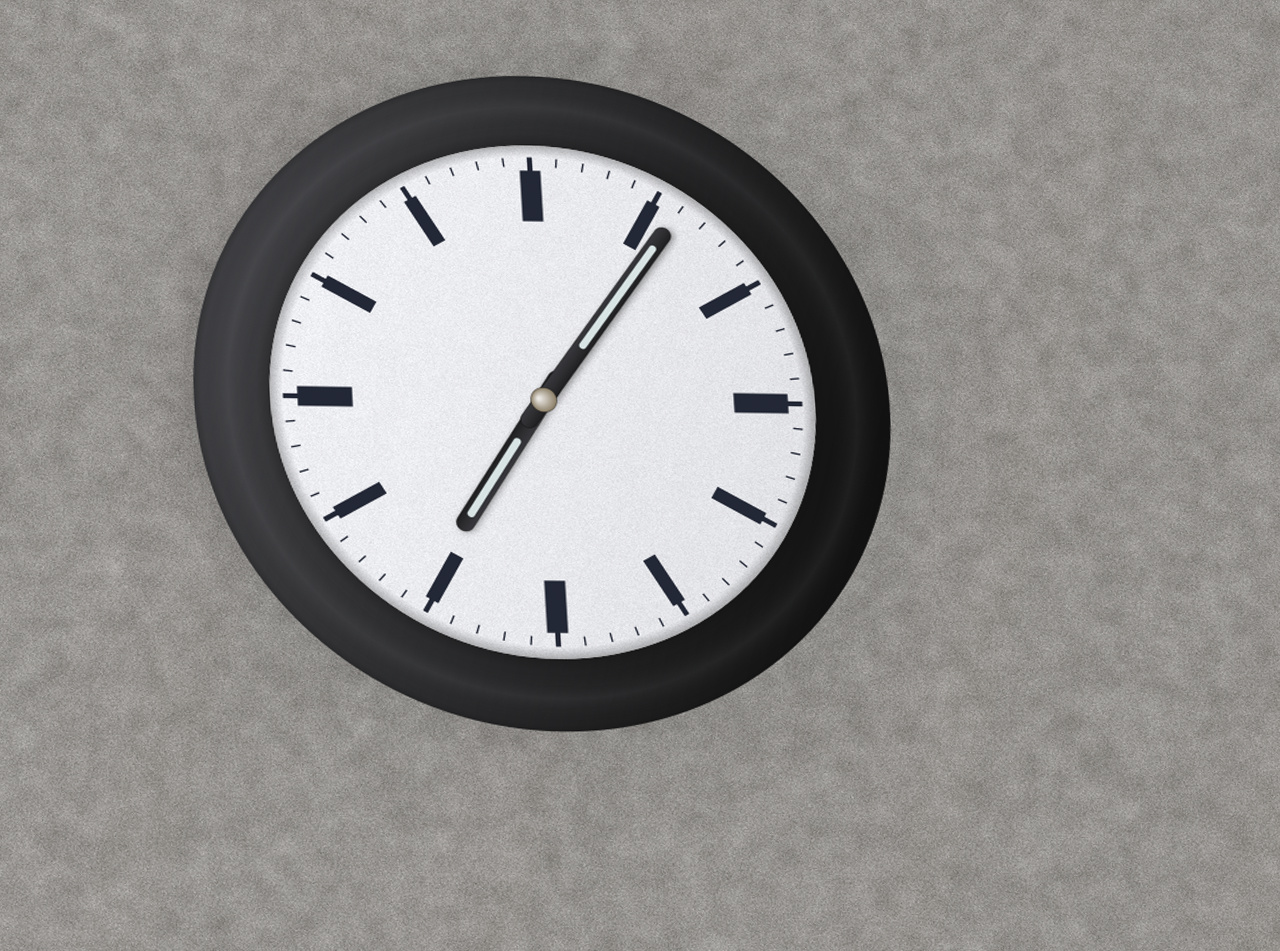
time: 7:06
